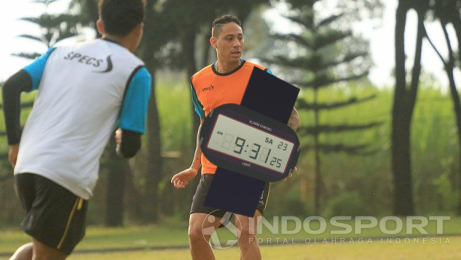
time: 9:31:25
